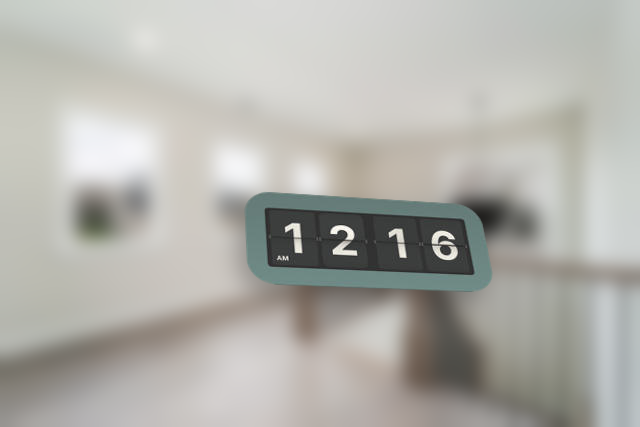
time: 12:16
